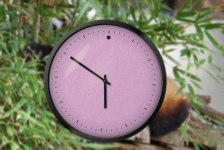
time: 5:50
